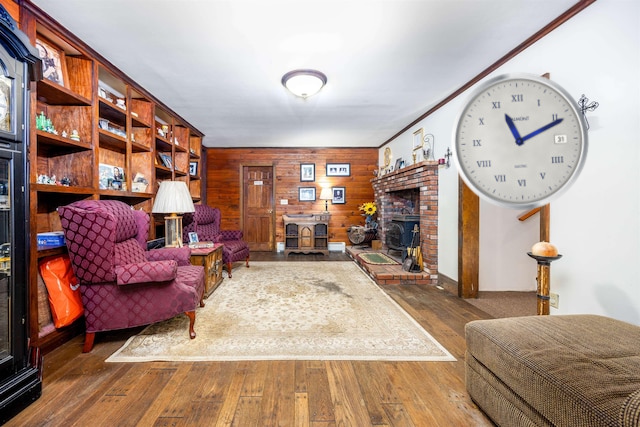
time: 11:11
